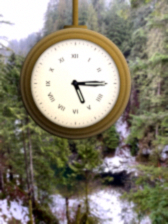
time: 5:15
